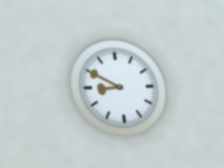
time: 8:50
